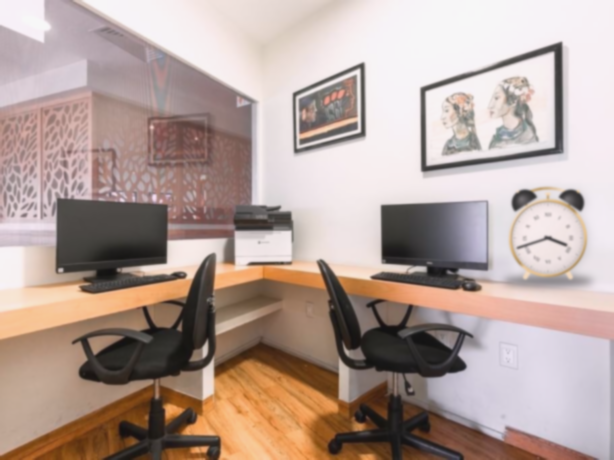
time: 3:42
